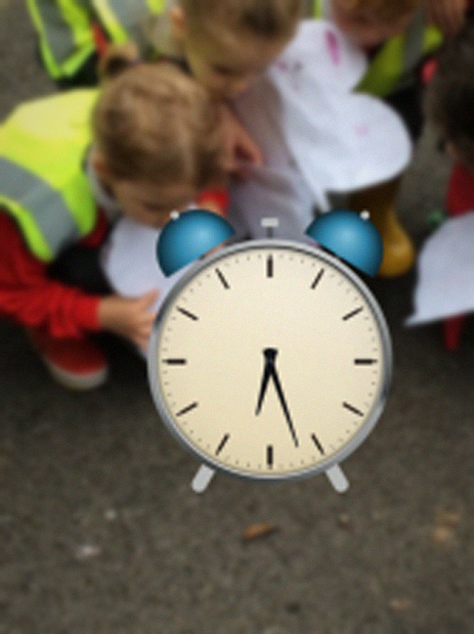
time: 6:27
